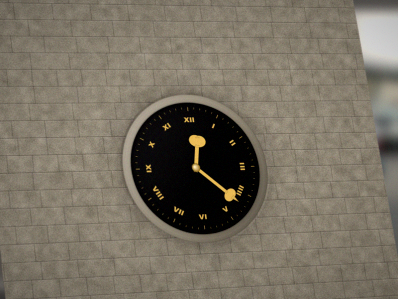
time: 12:22
